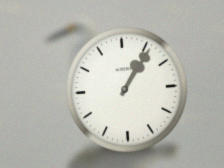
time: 1:06
